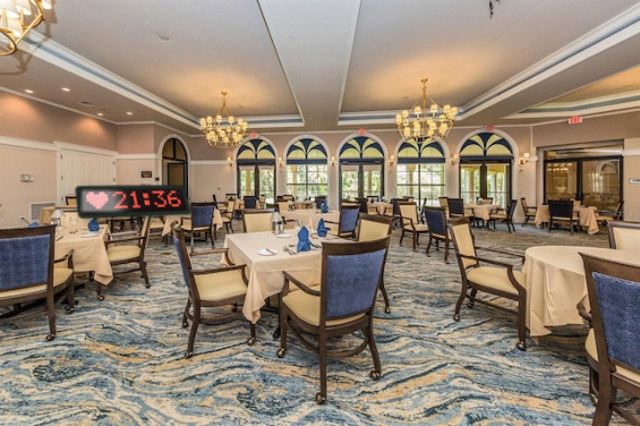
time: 21:36
